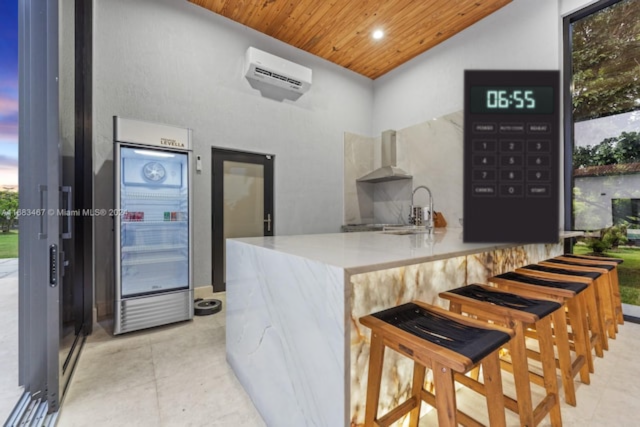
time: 6:55
